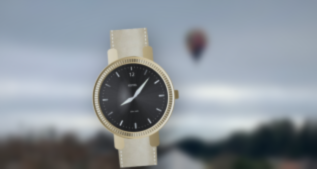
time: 8:07
